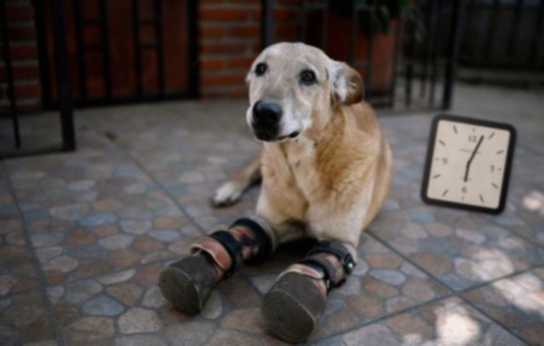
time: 6:03
